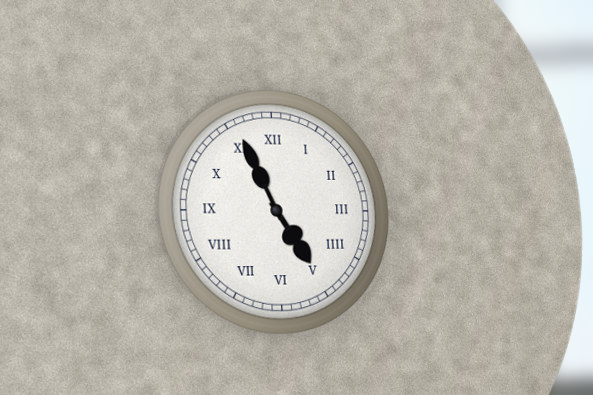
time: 4:56
